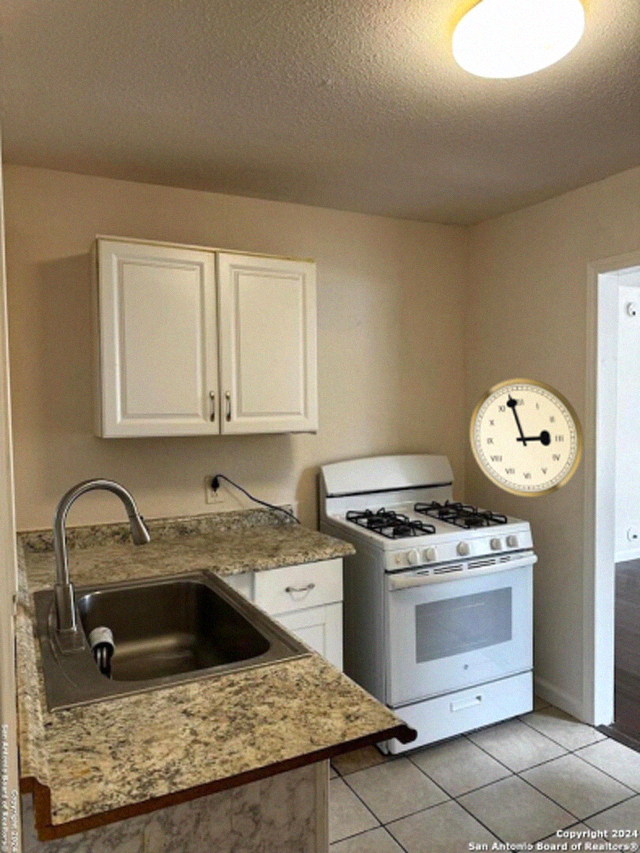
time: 2:58
